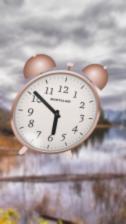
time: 5:51
